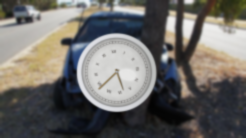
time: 5:39
